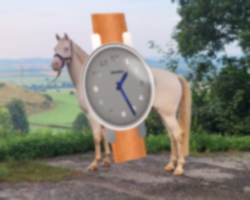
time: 1:26
